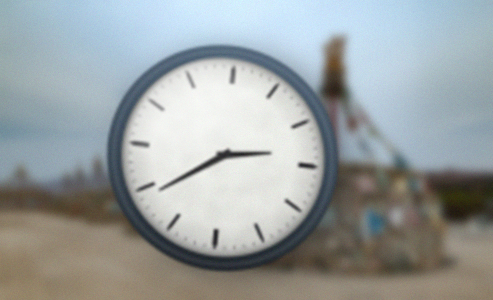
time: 2:39
